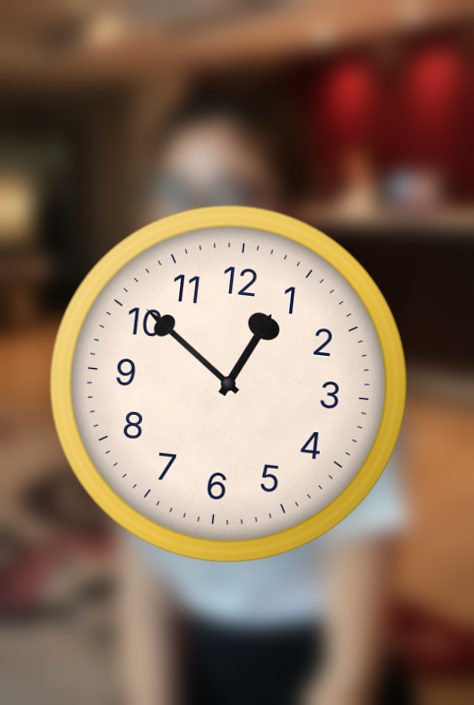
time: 12:51
